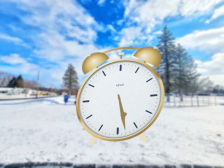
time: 5:28
